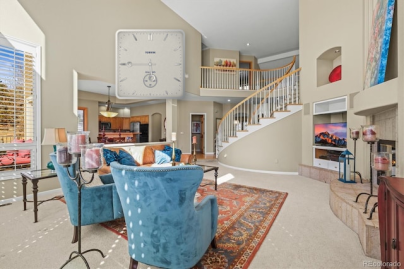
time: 5:45
